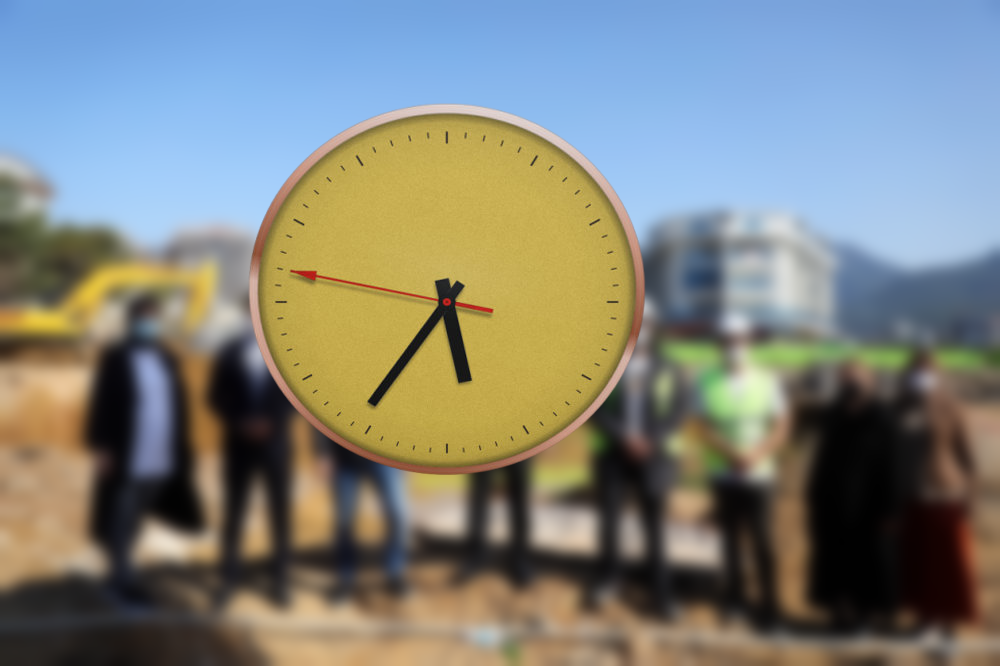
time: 5:35:47
